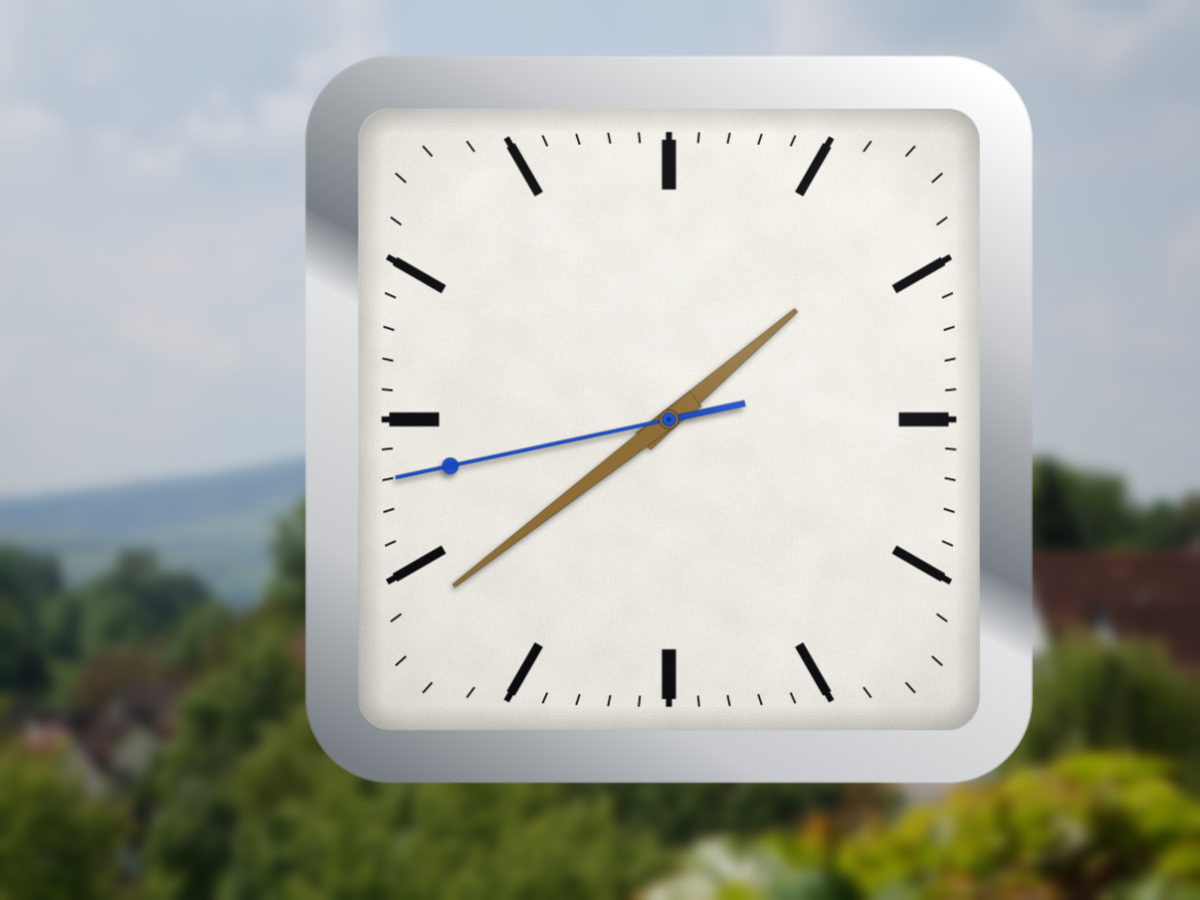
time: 1:38:43
